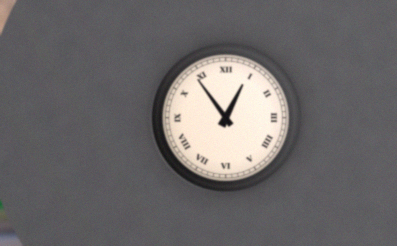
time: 12:54
